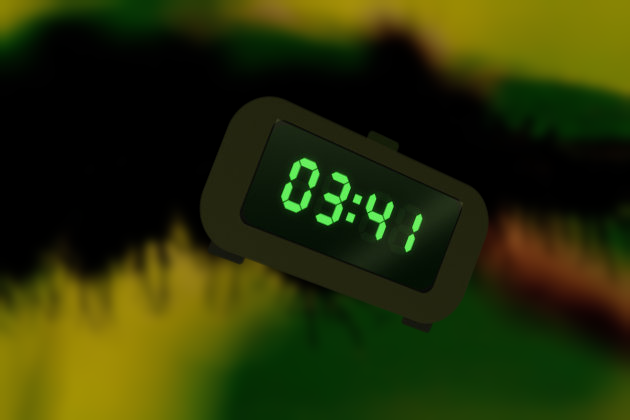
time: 3:41
